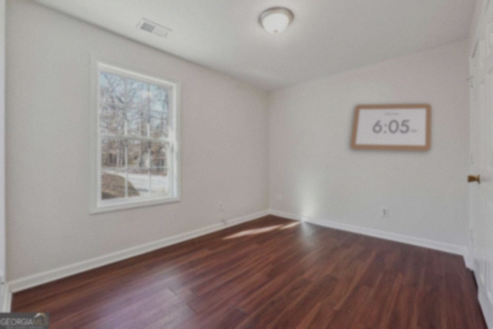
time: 6:05
